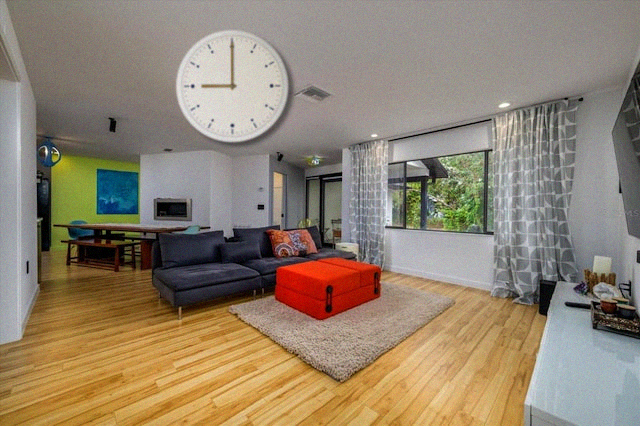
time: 9:00
